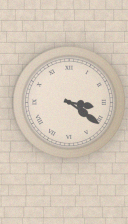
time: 3:21
